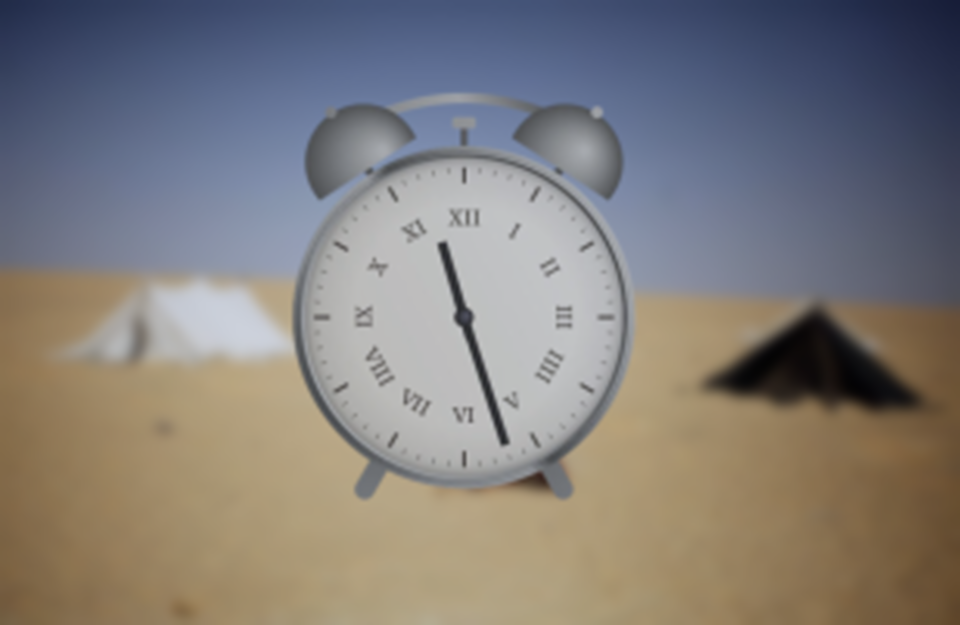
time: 11:27
